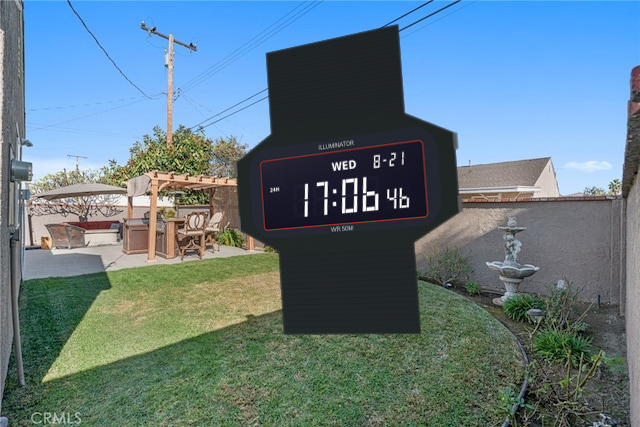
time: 17:06:46
